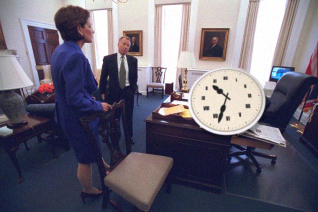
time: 10:33
